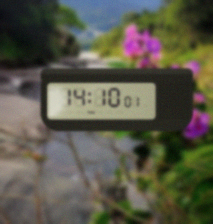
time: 14:10
